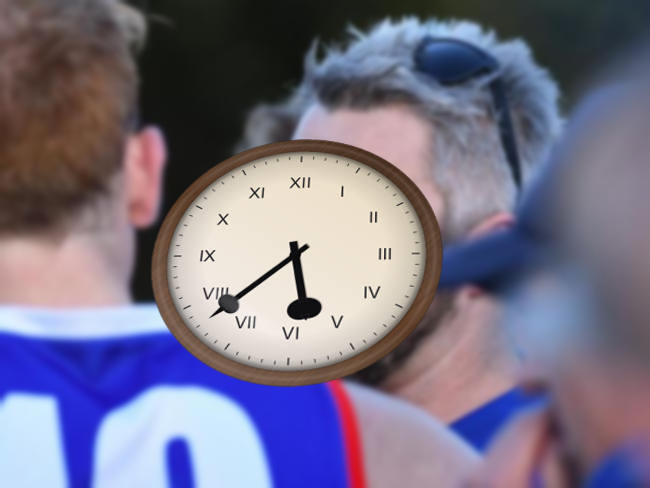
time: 5:38
